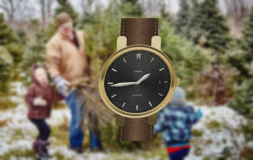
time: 1:44
